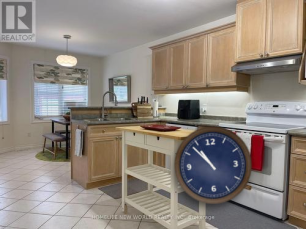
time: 10:53
